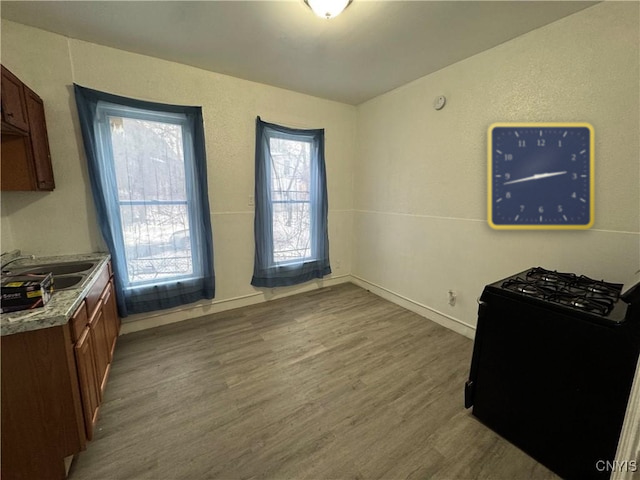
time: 2:43
